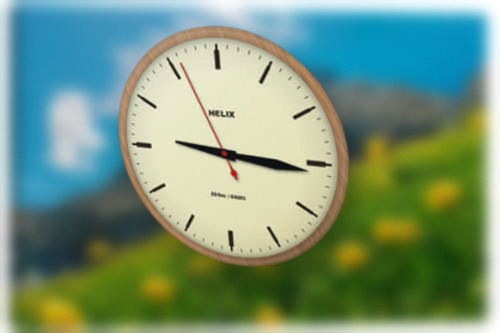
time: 9:15:56
